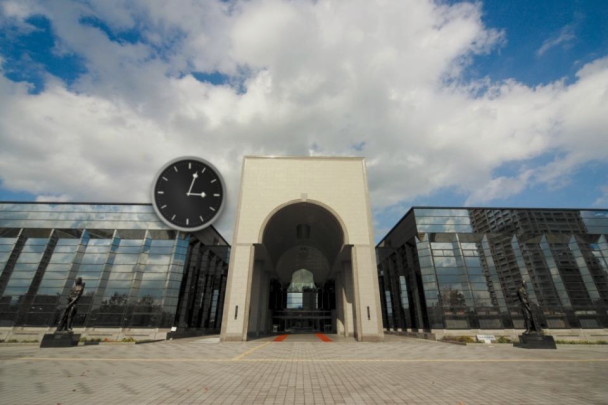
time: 3:03
